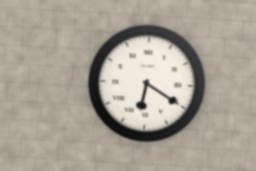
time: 6:20
